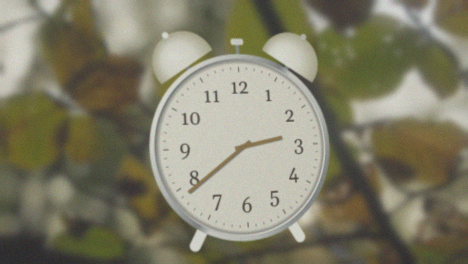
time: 2:39
